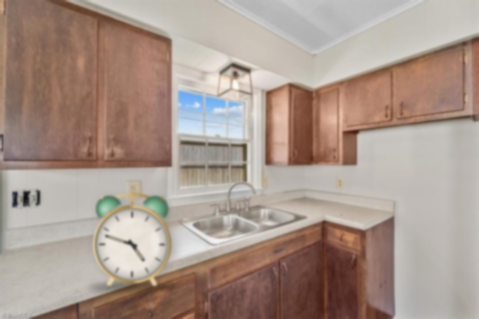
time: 4:48
